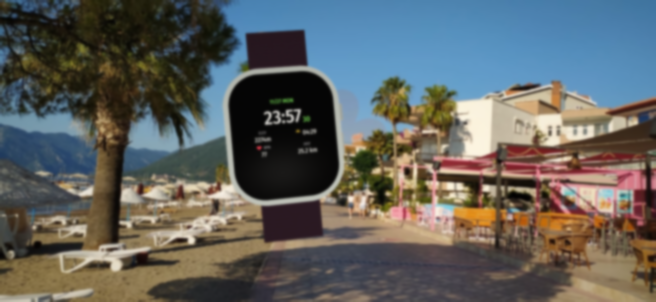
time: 23:57
